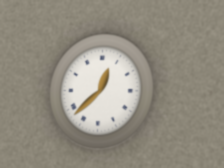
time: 12:38
